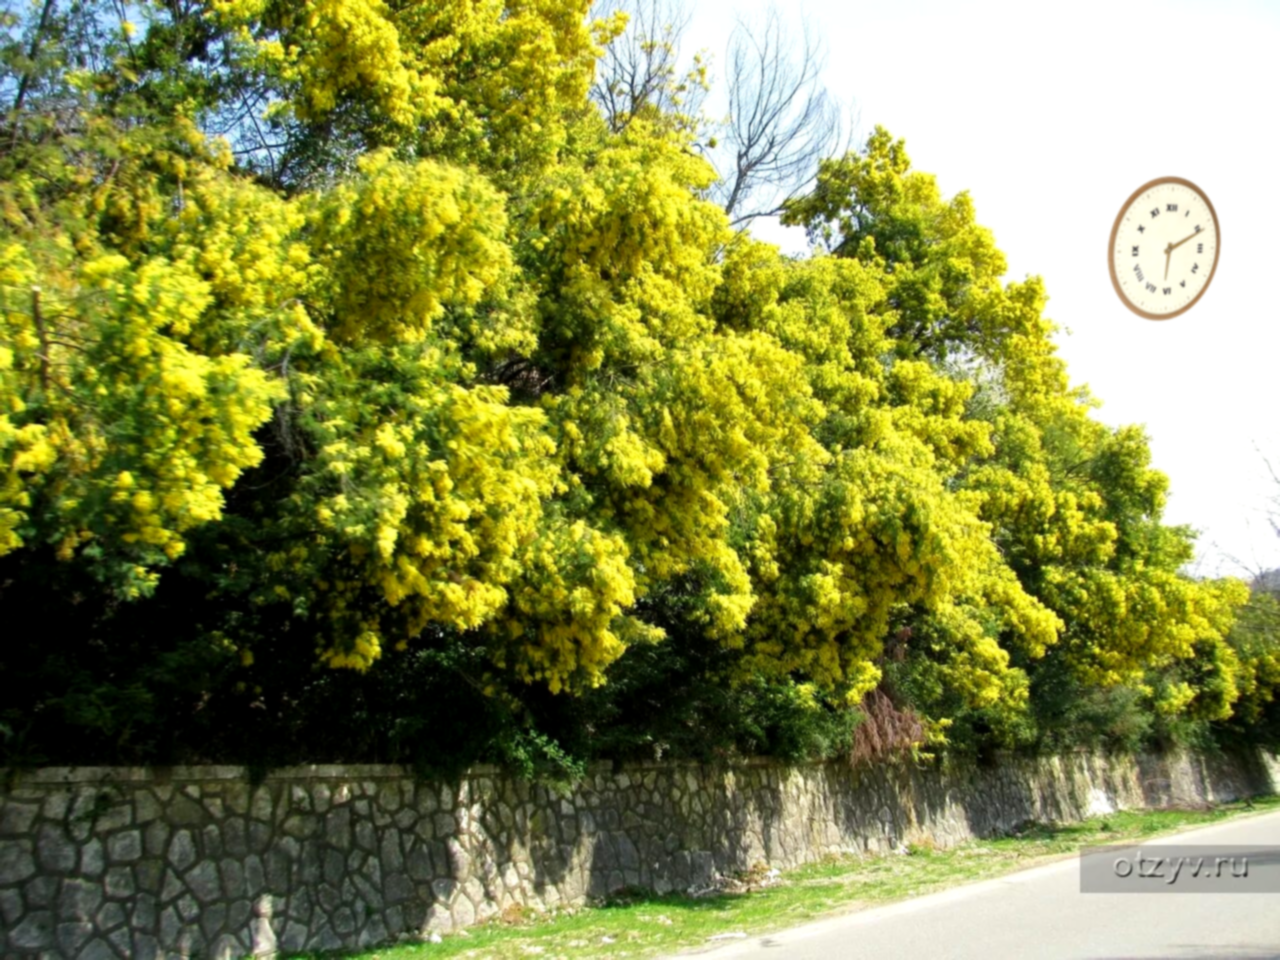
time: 6:11
